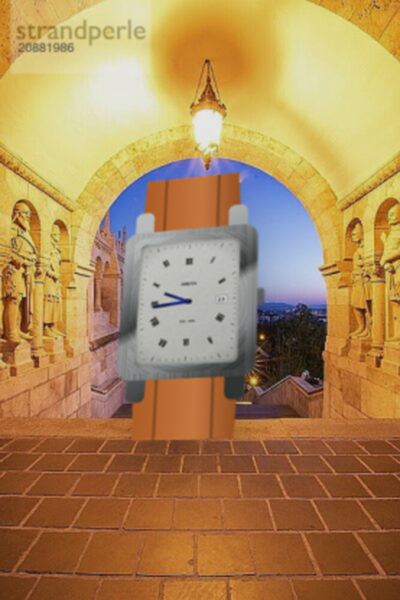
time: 9:44
